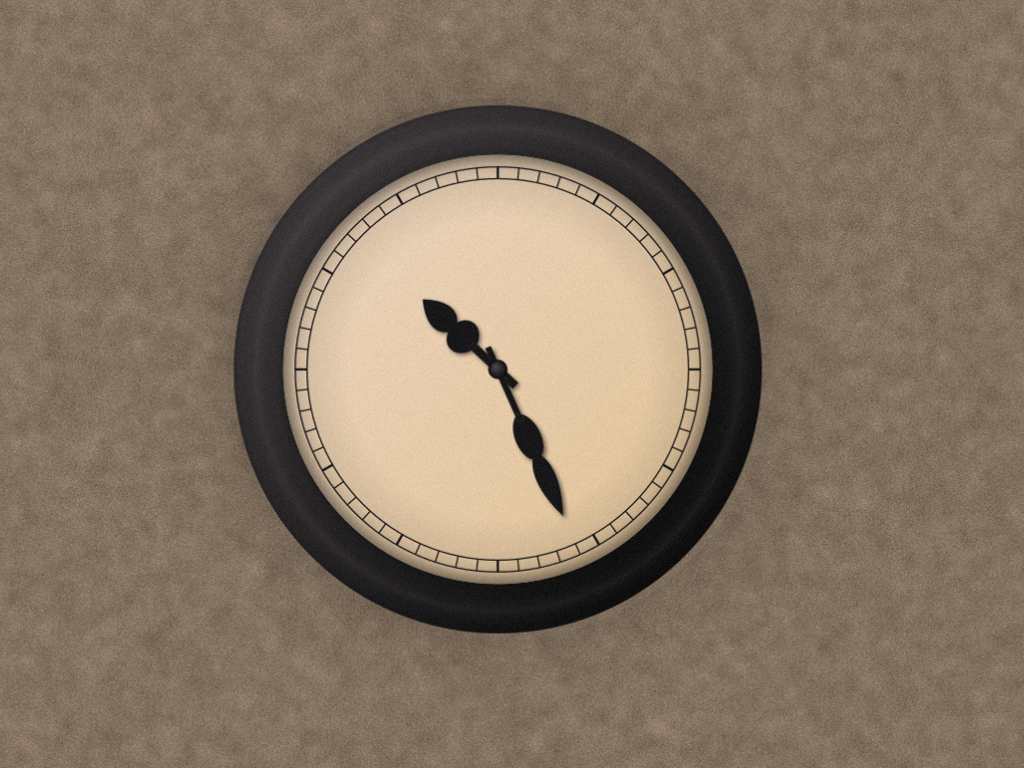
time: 10:26
